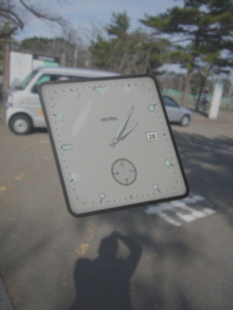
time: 2:07
